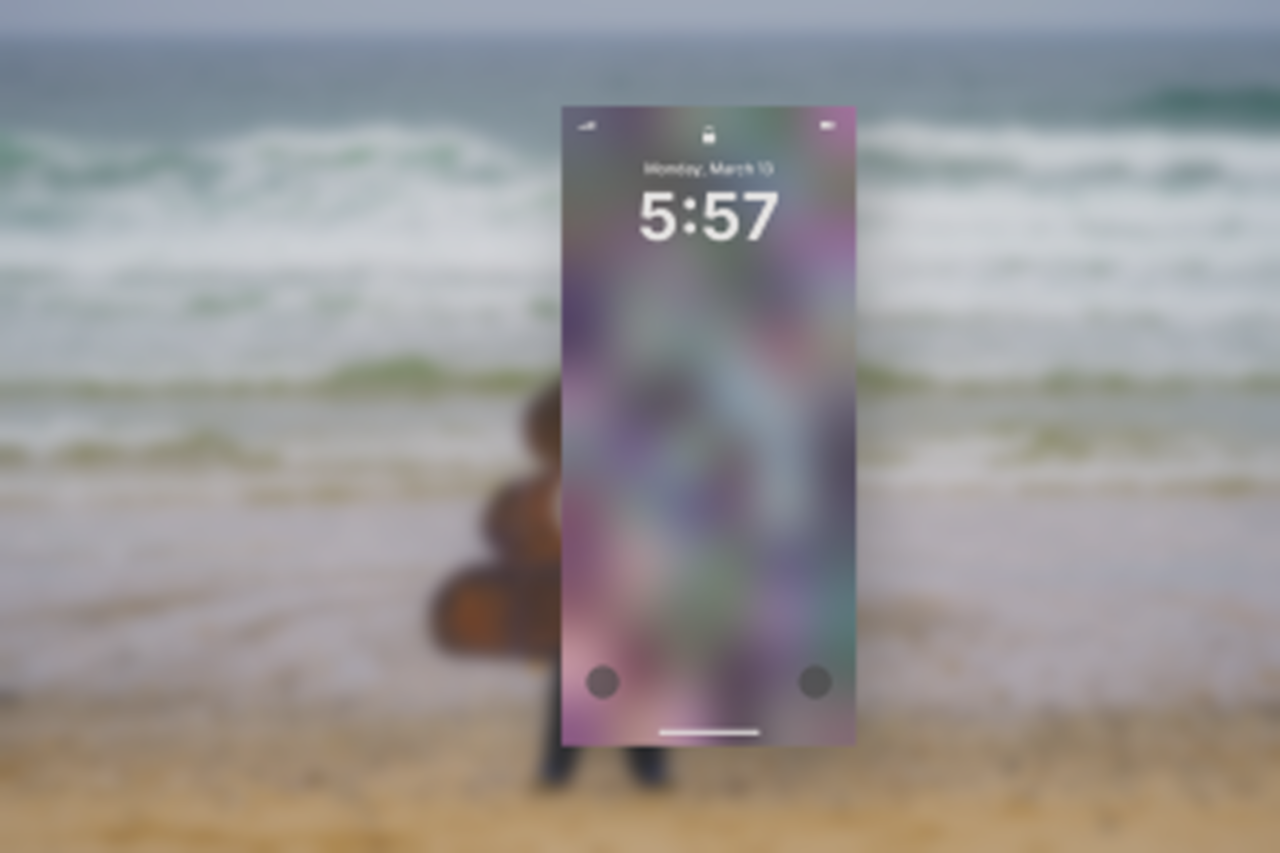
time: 5:57
